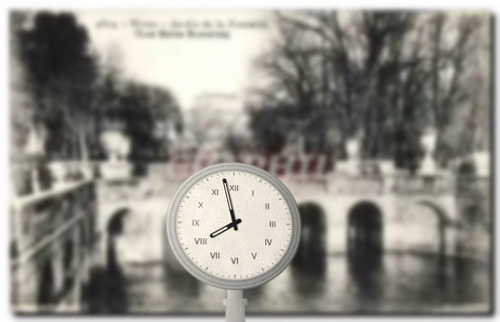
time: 7:58
